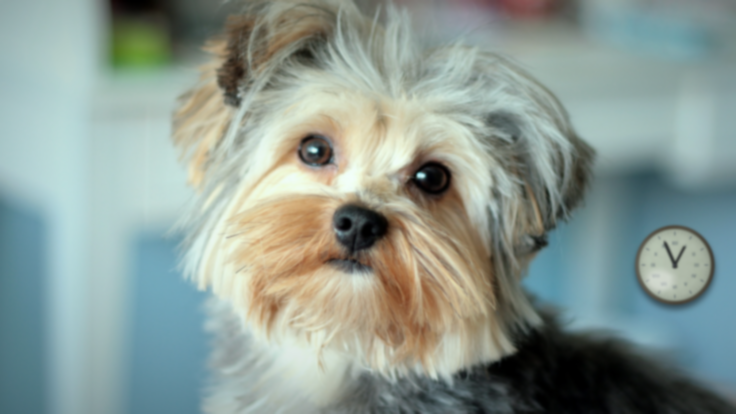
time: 12:56
